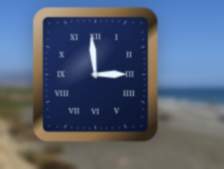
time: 2:59
